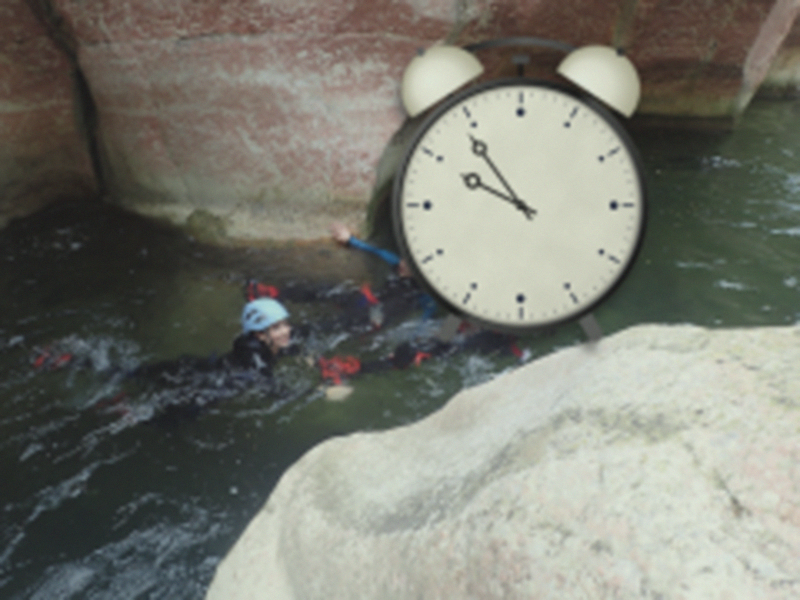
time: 9:54
